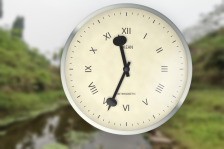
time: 11:34
